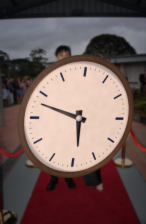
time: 5:48
